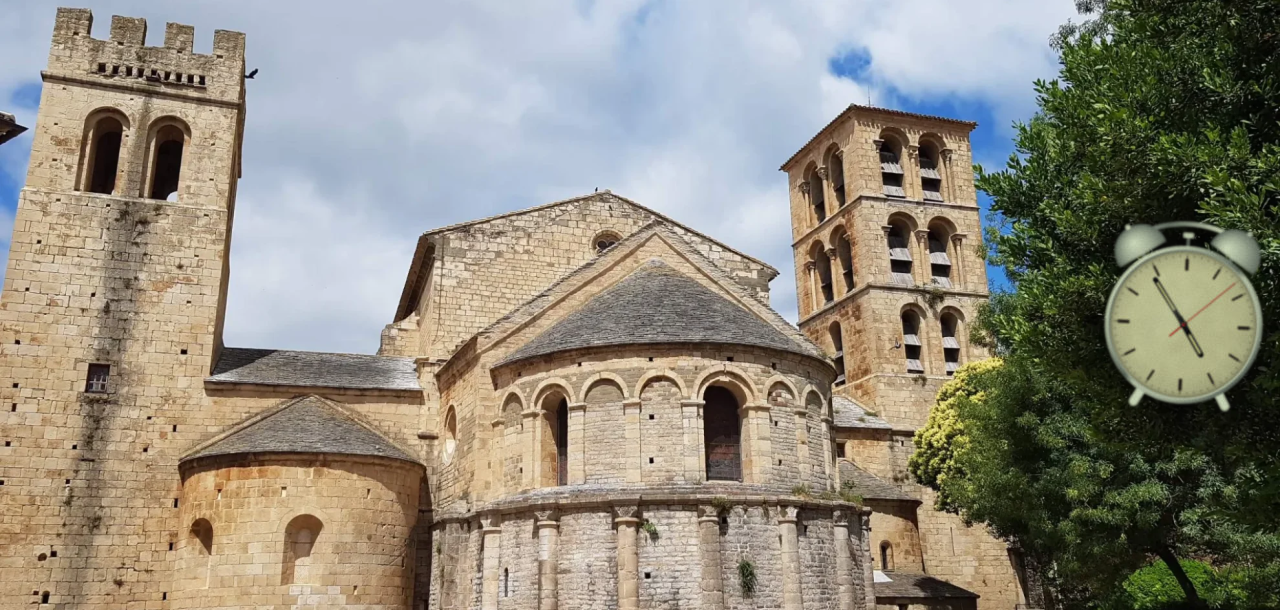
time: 4:54:08
